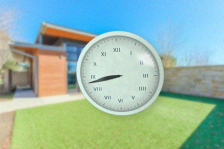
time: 8:43
